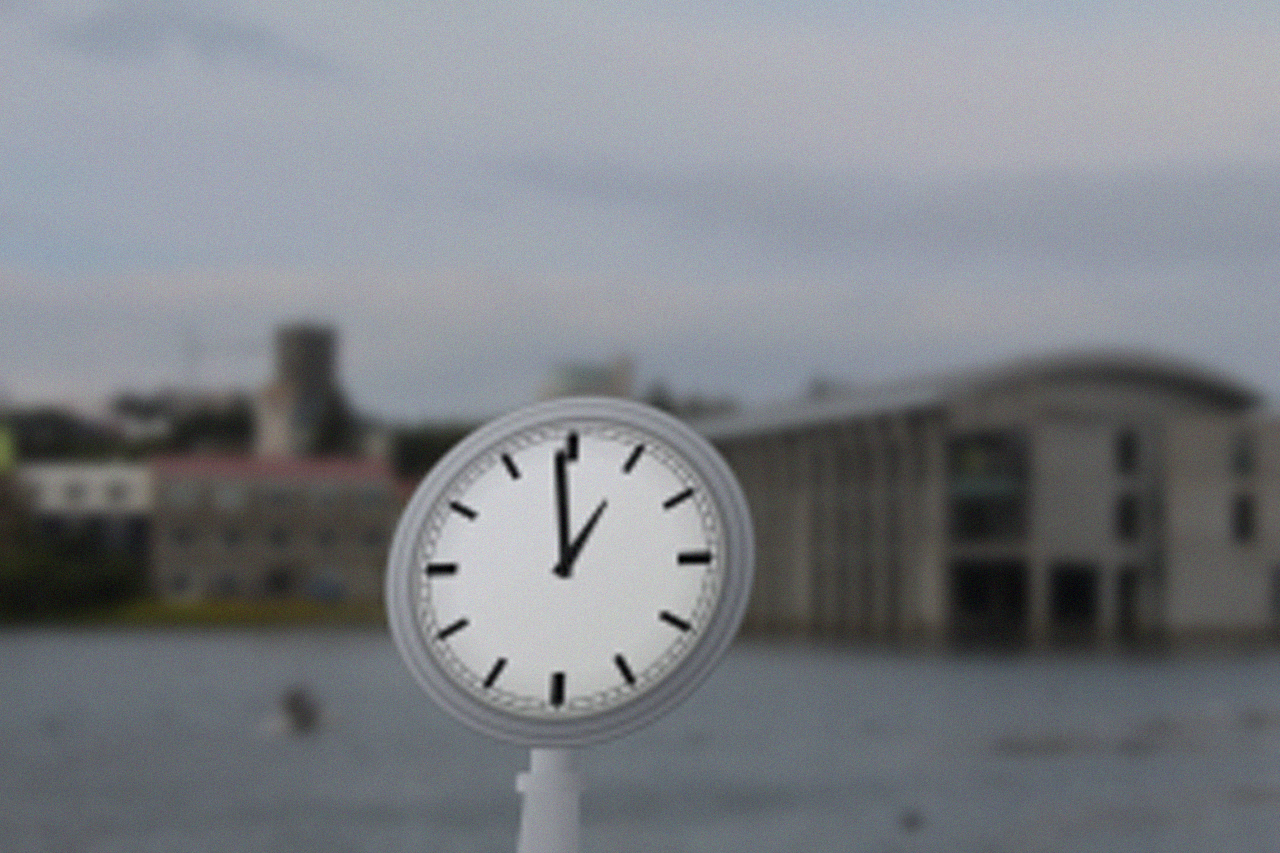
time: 12:59
